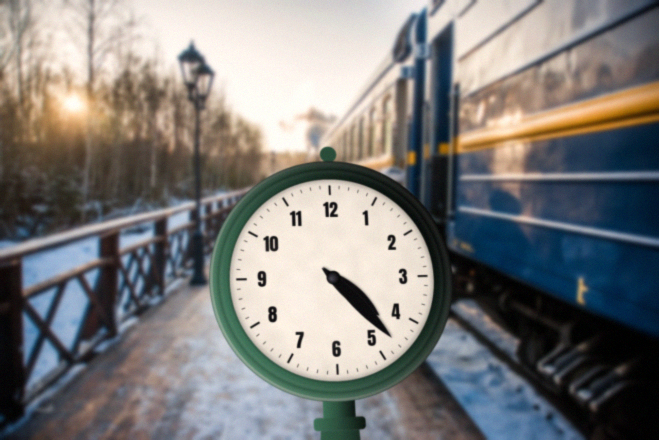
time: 4:23
